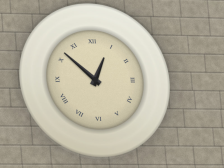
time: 12:52
